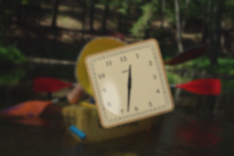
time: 12:33
